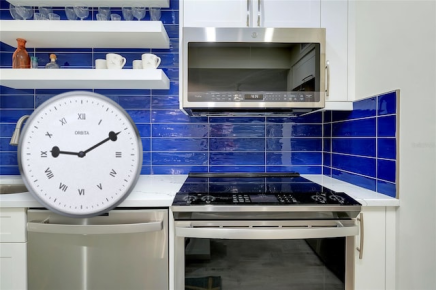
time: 9:10
